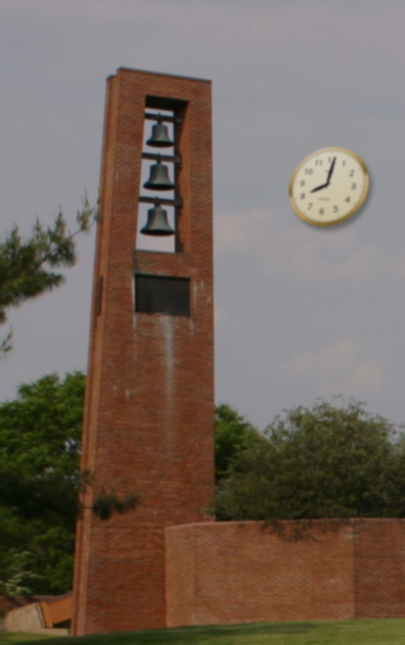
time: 8:01
